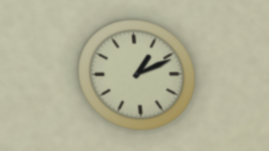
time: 1:11
